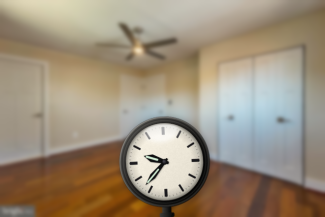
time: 9:37
